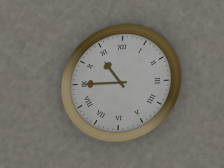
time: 10:45
